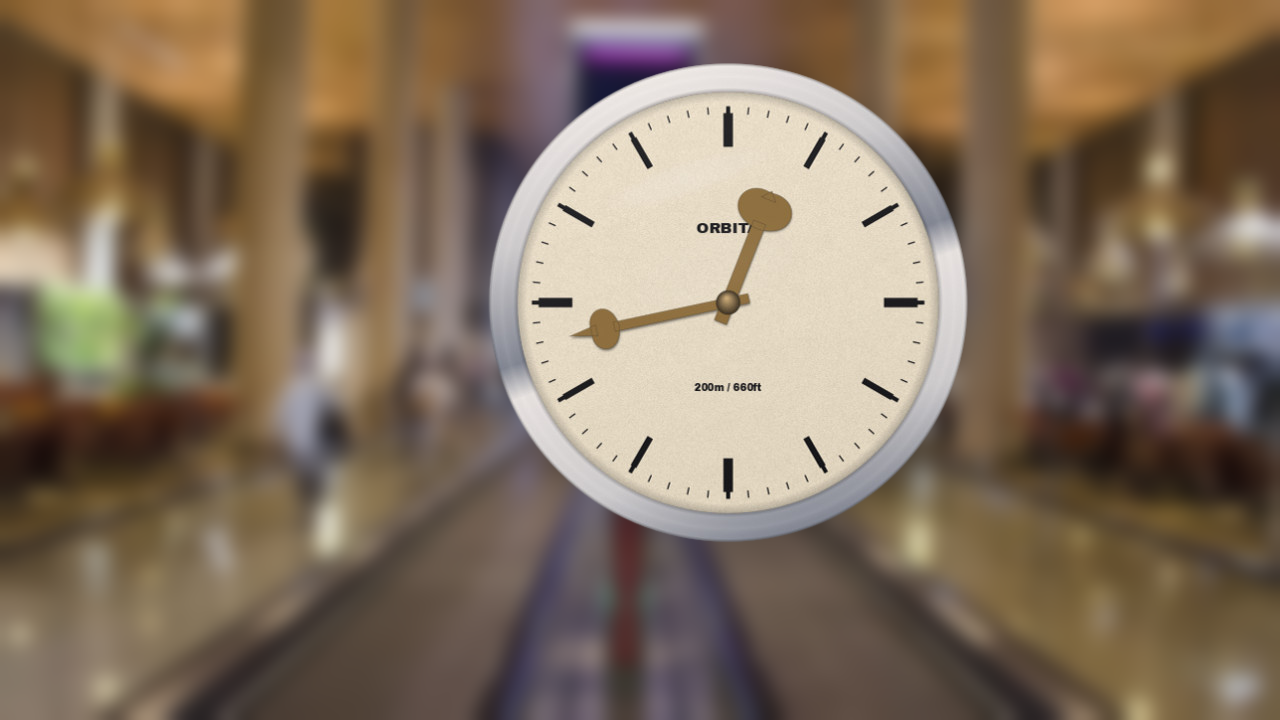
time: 12:43
